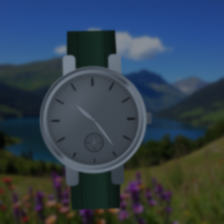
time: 10:24
